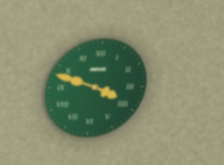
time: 3:48
